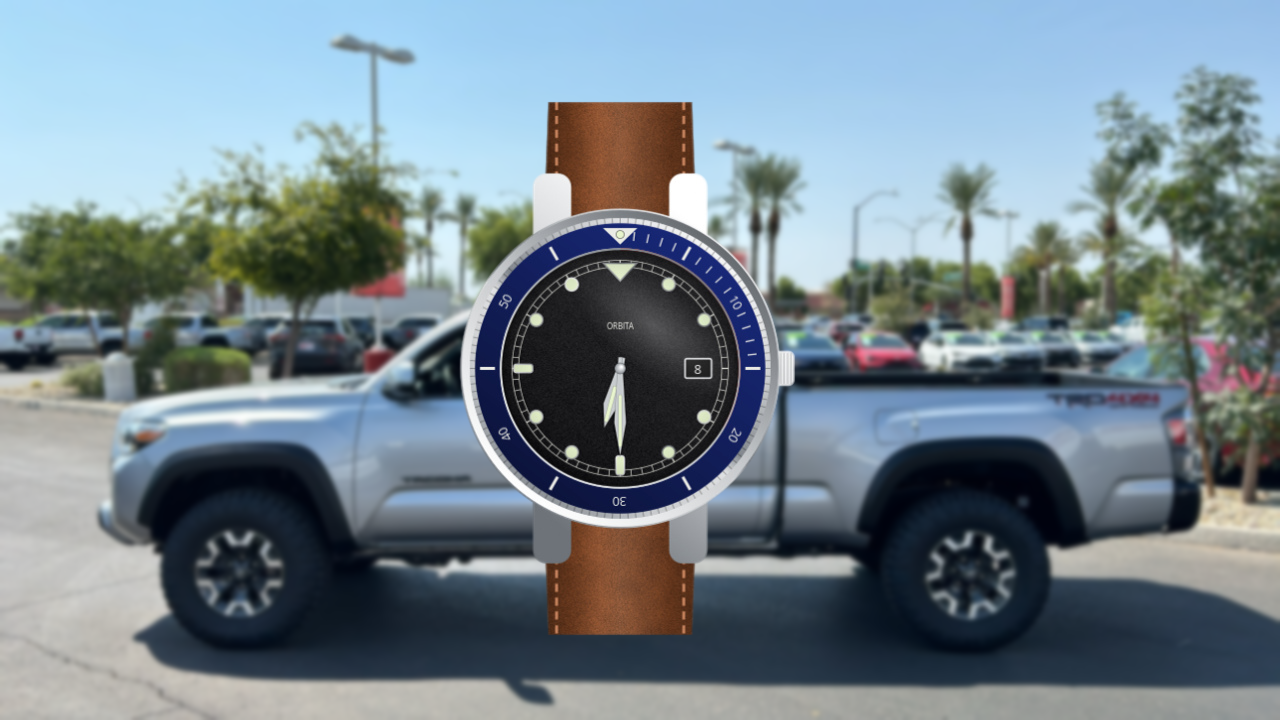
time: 6:30
